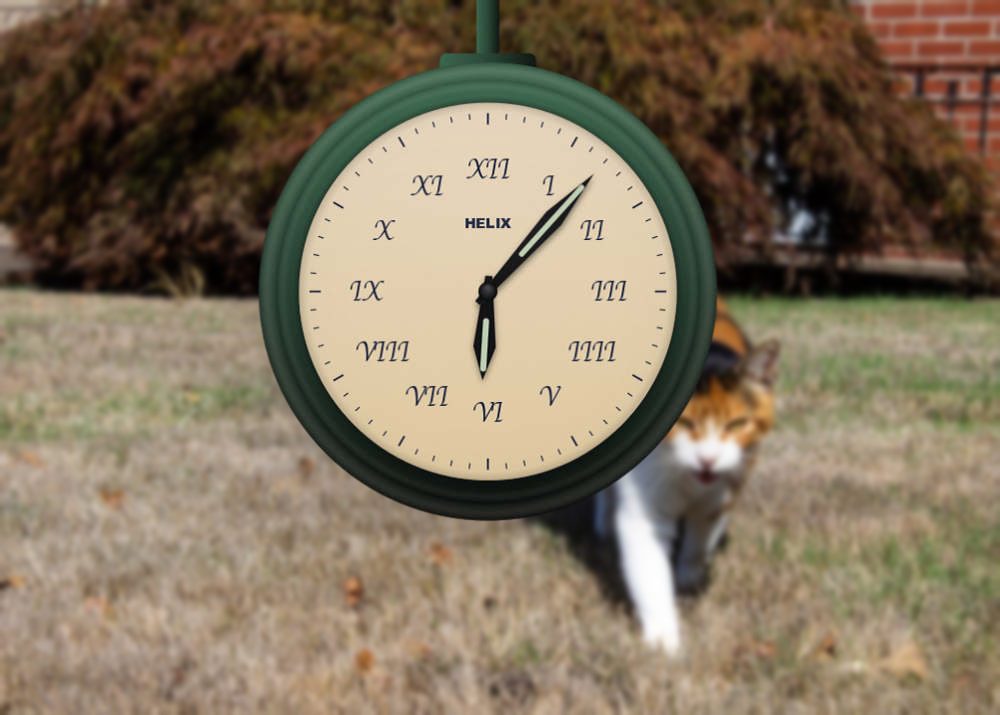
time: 6:07
